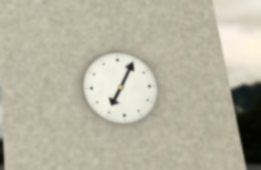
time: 7:05
